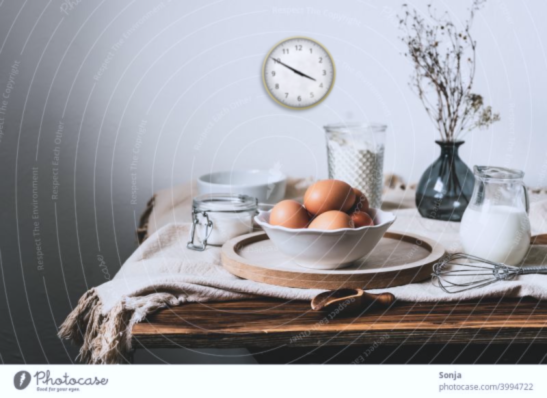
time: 3:50
